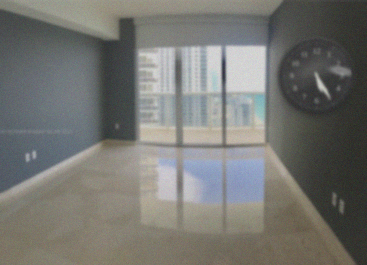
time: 5:25
